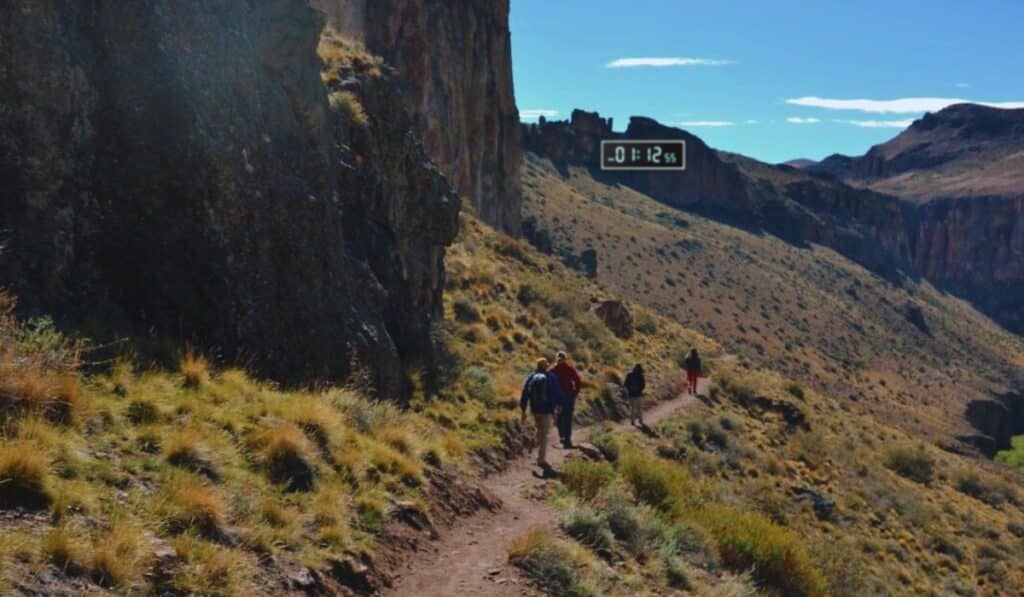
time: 1:12
